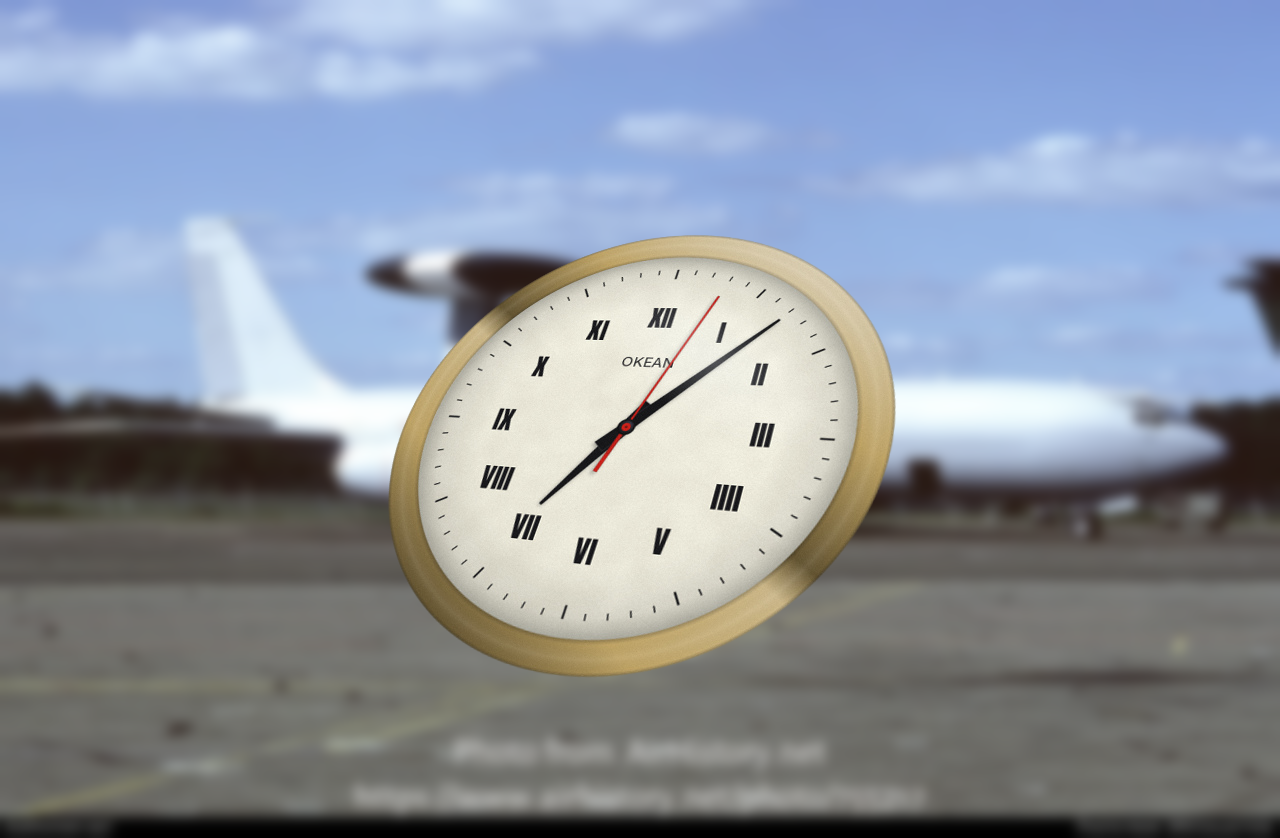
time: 7:07:03
